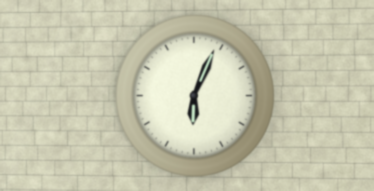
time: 6:04
